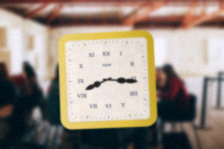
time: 8:16
